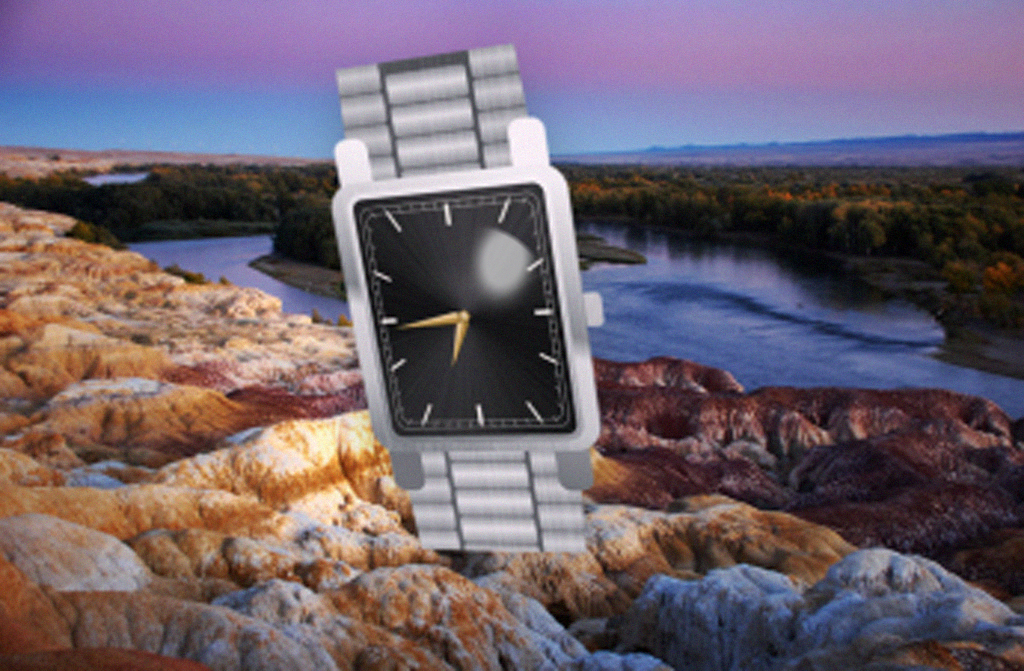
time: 6:44
